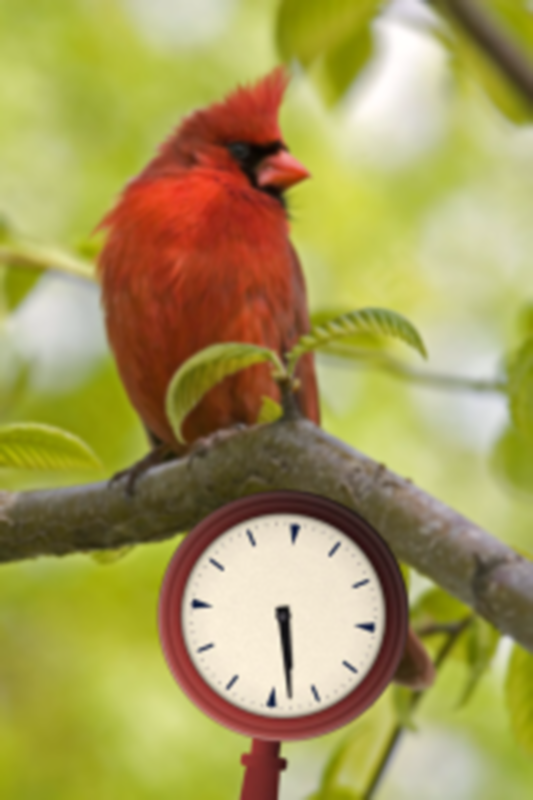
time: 5:28
